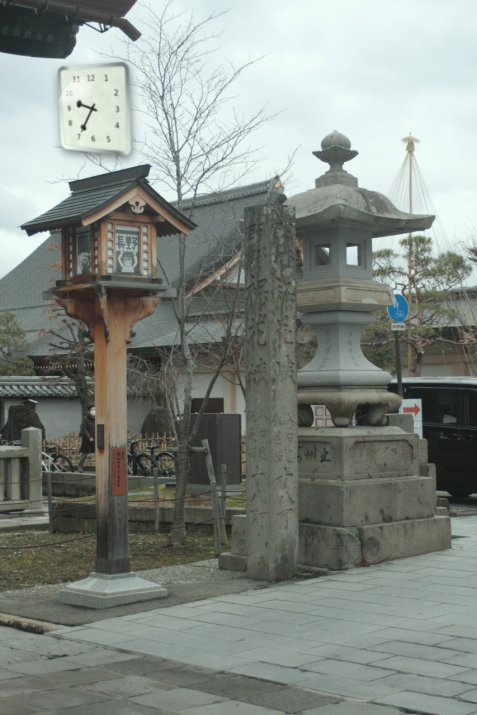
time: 9:35
